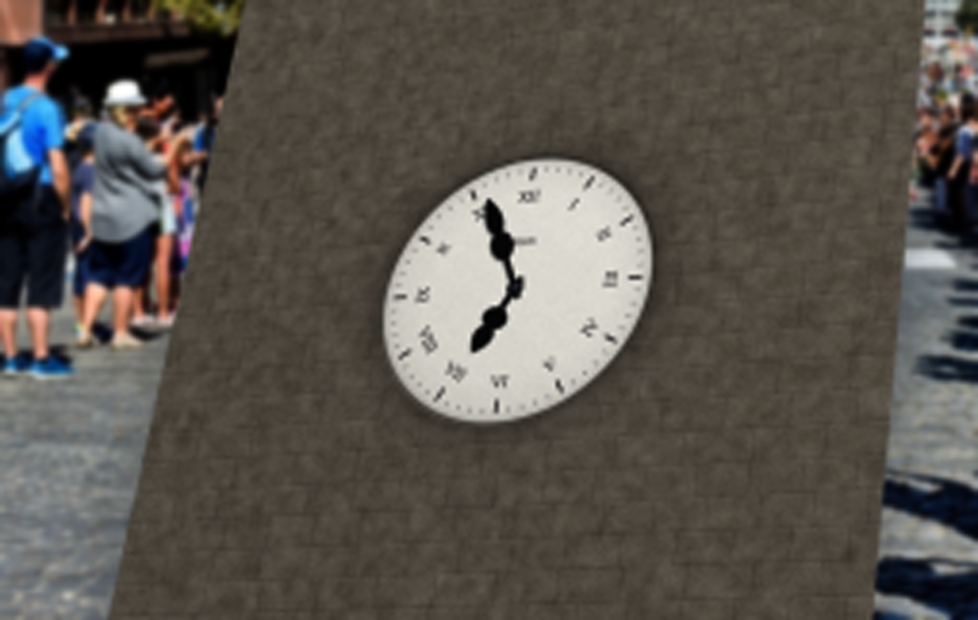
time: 6:56
